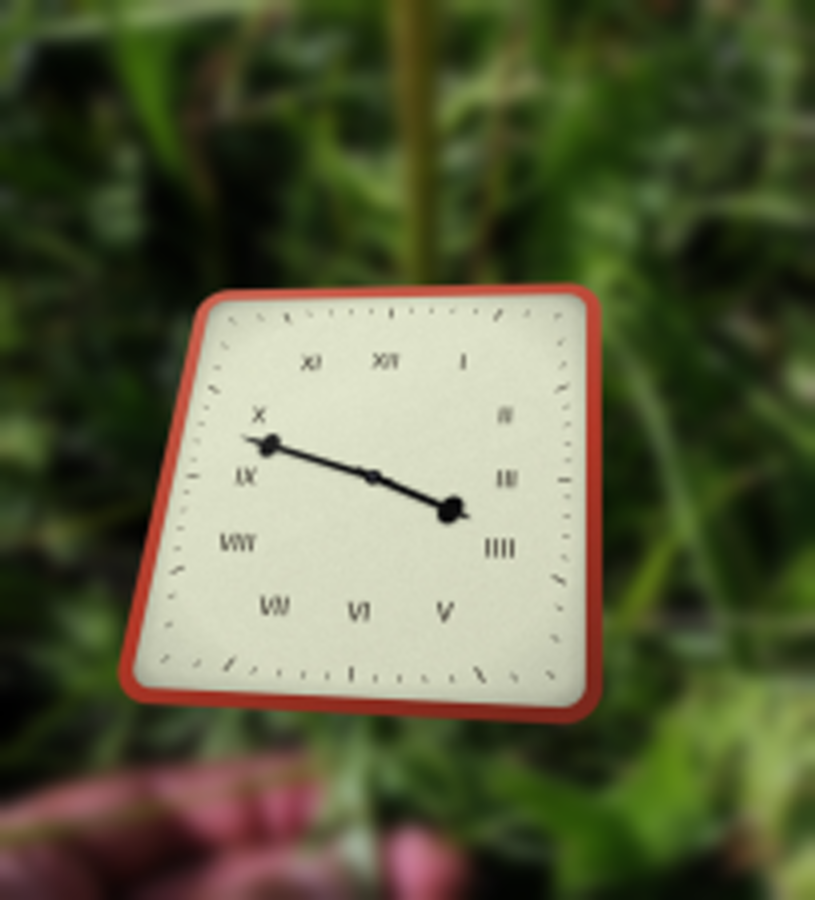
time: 3:48
